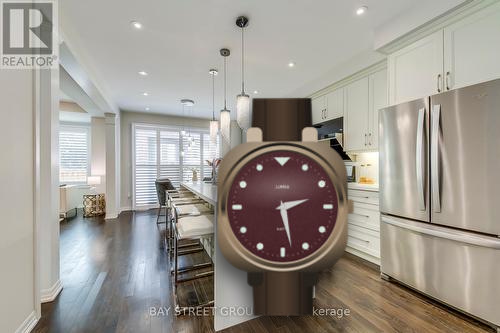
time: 2:28
